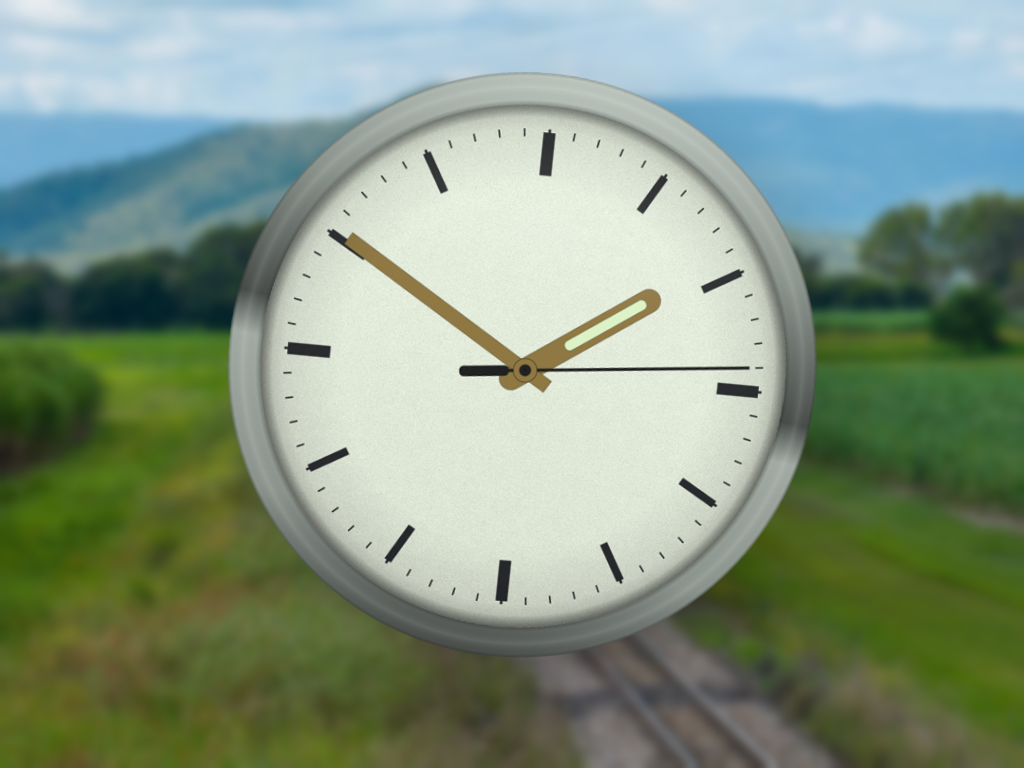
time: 1:50:14
